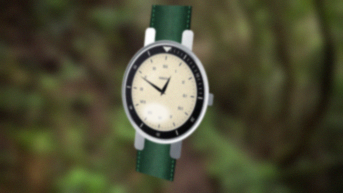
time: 12:49
